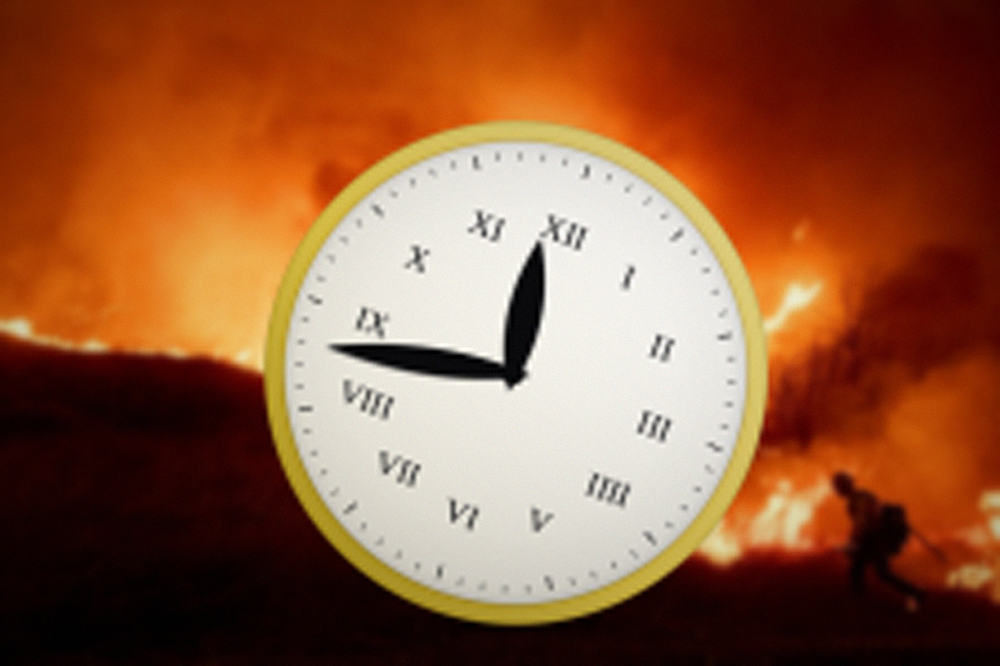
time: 11:43
